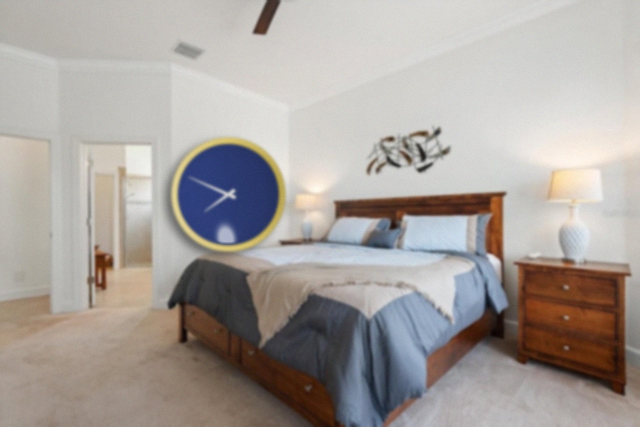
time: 7:49
